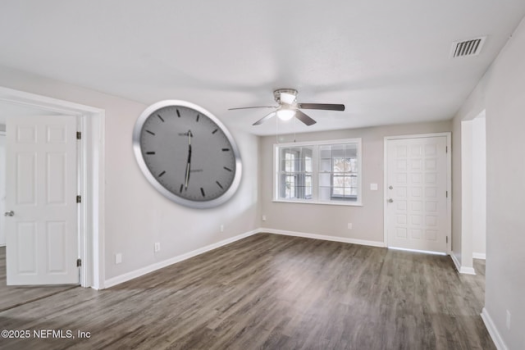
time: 12:34
